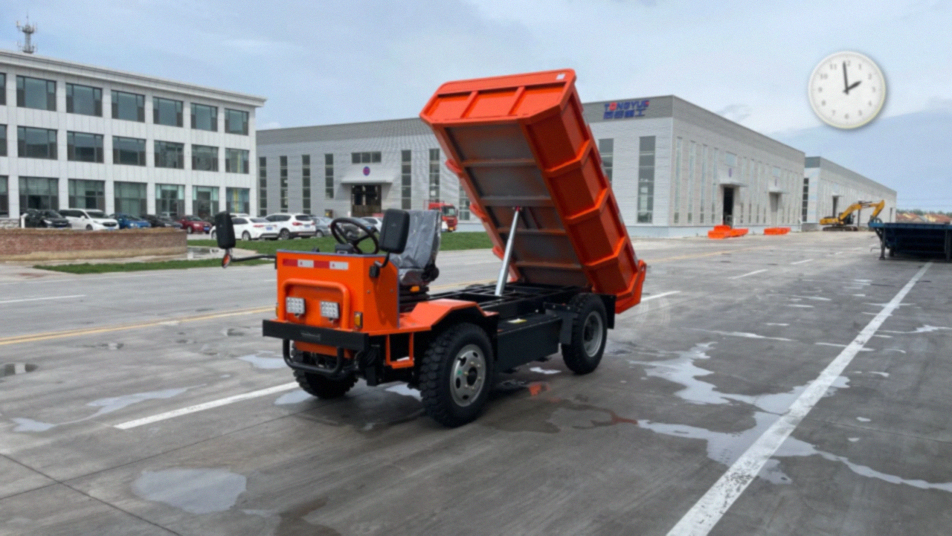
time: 1:59
